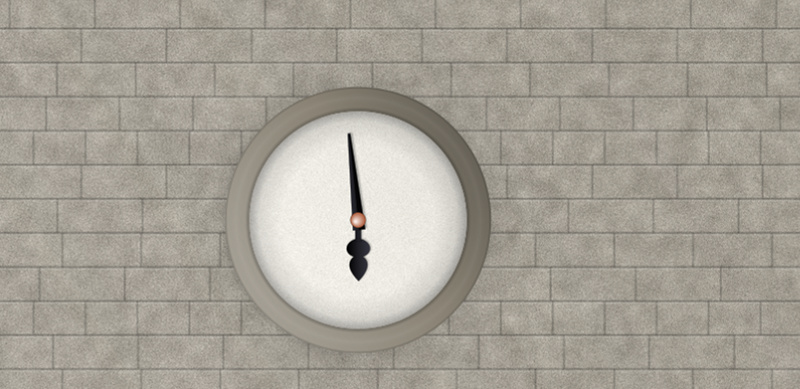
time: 5:59
